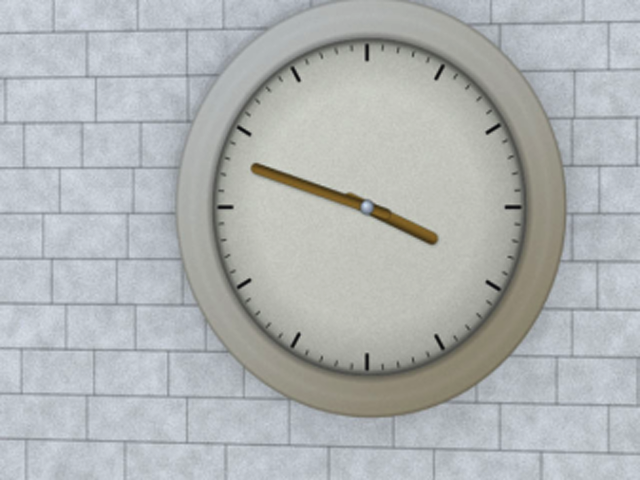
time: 3:48
